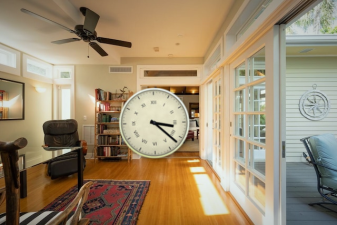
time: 3:22
